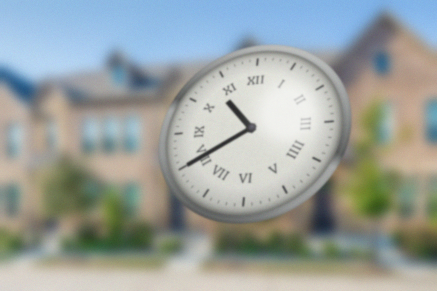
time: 10:40
